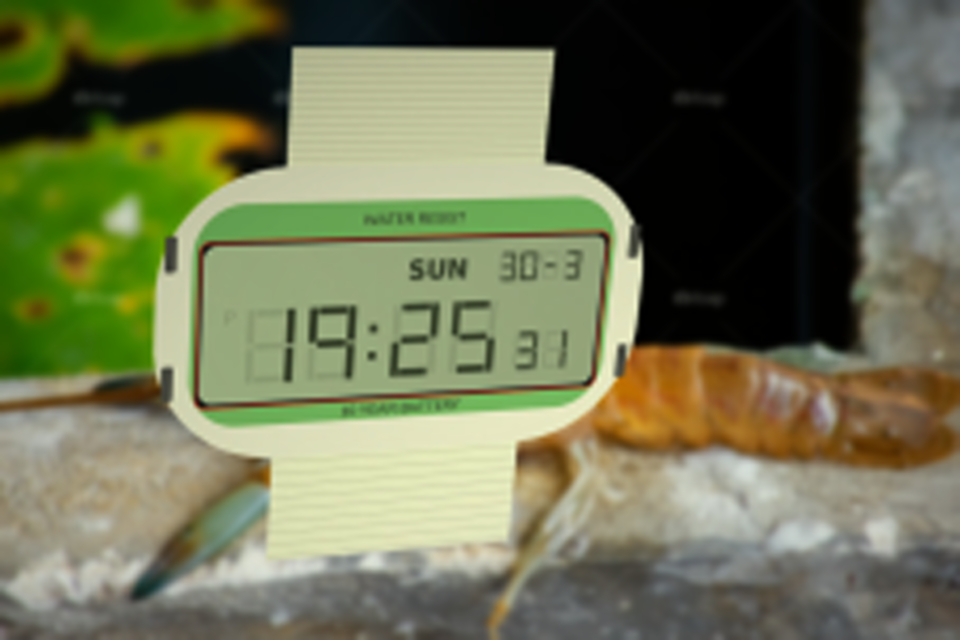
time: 19:25:31
